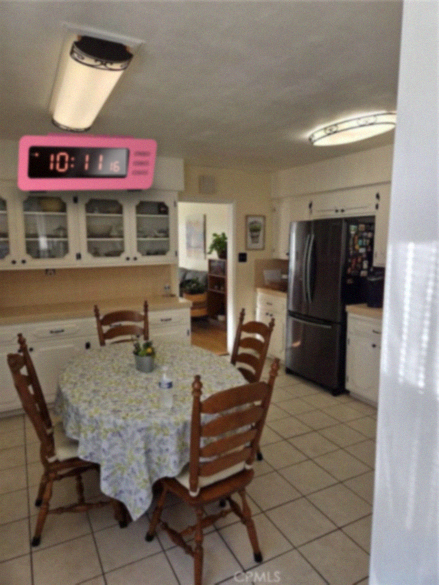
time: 10:11
